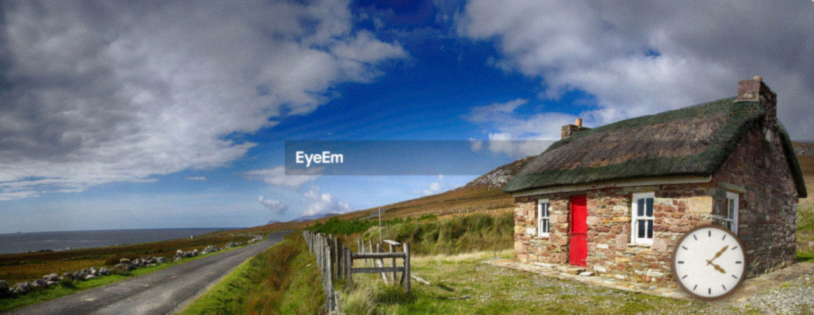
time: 4:08
